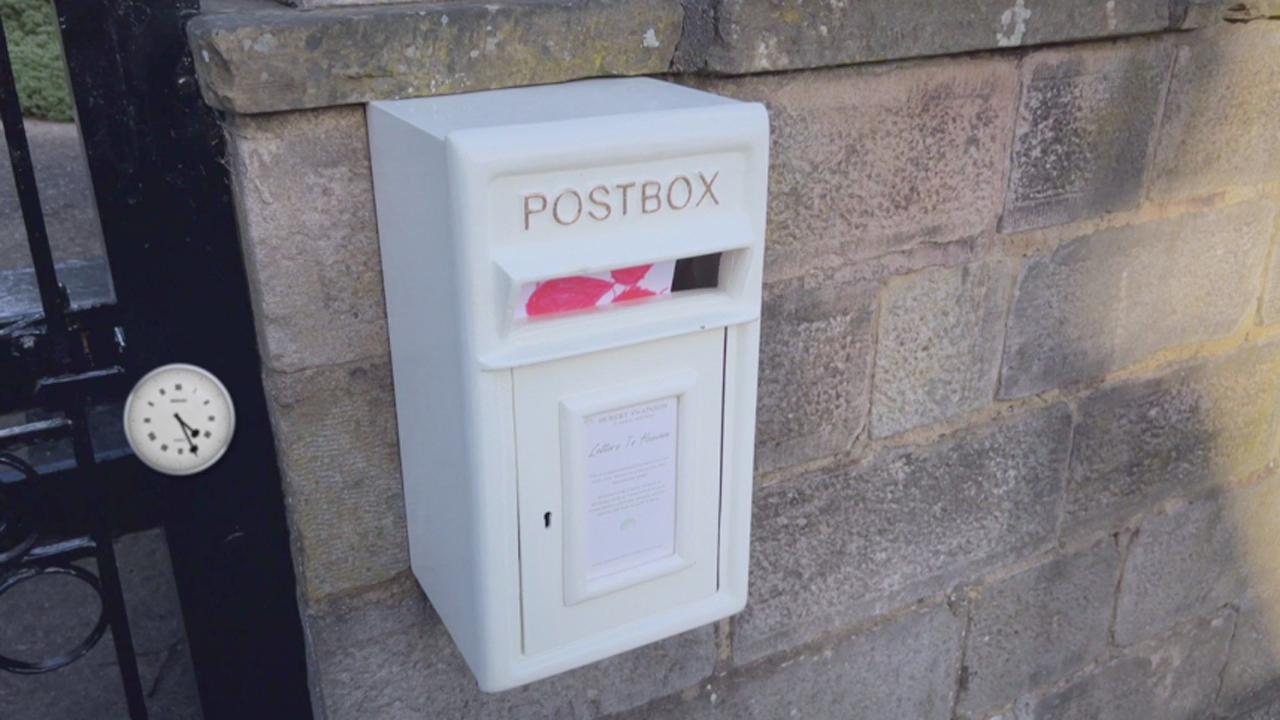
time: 4:26
